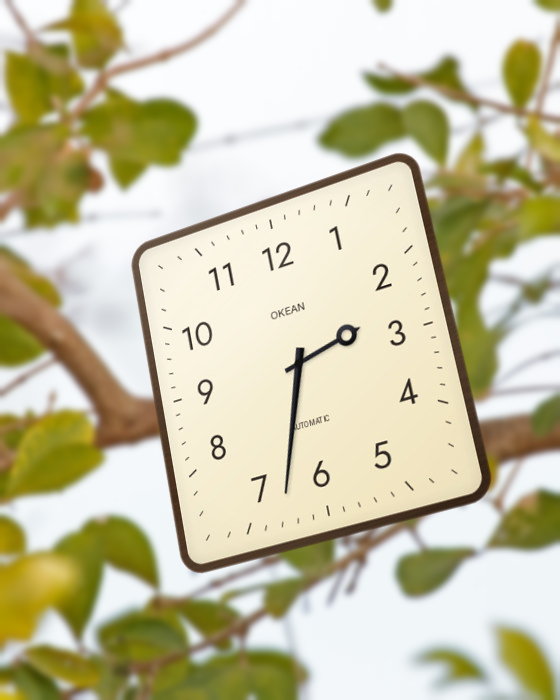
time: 2:33
